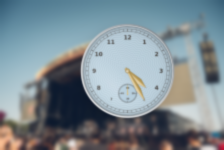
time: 4:25
